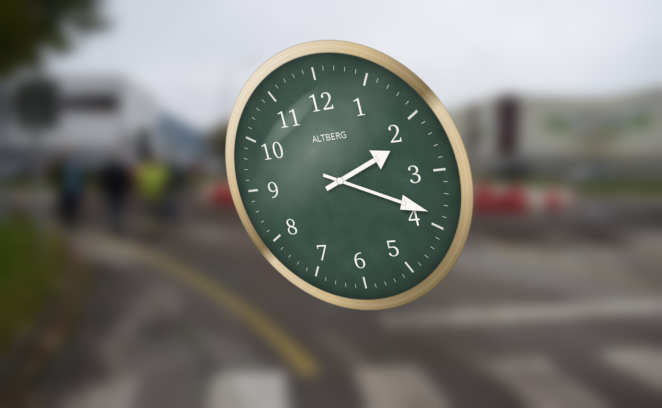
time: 2:19
